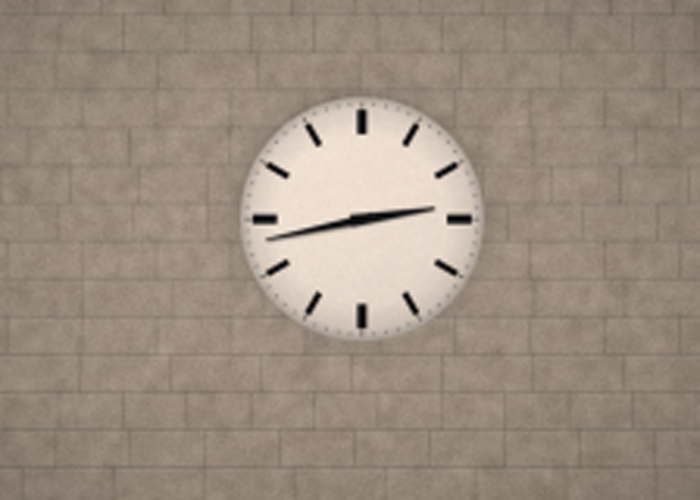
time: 2:43
